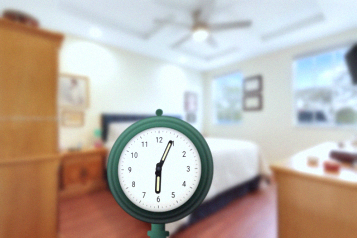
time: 6:04
